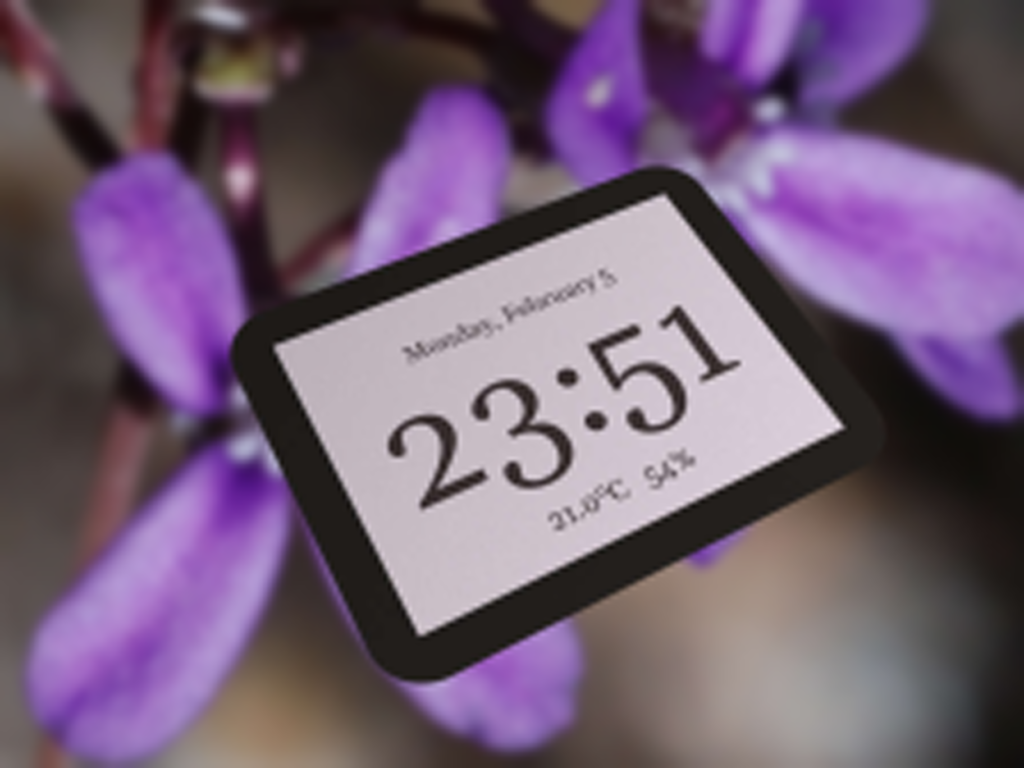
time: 23:51
